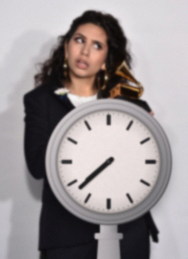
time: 7:38
